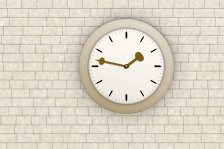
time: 1:47
